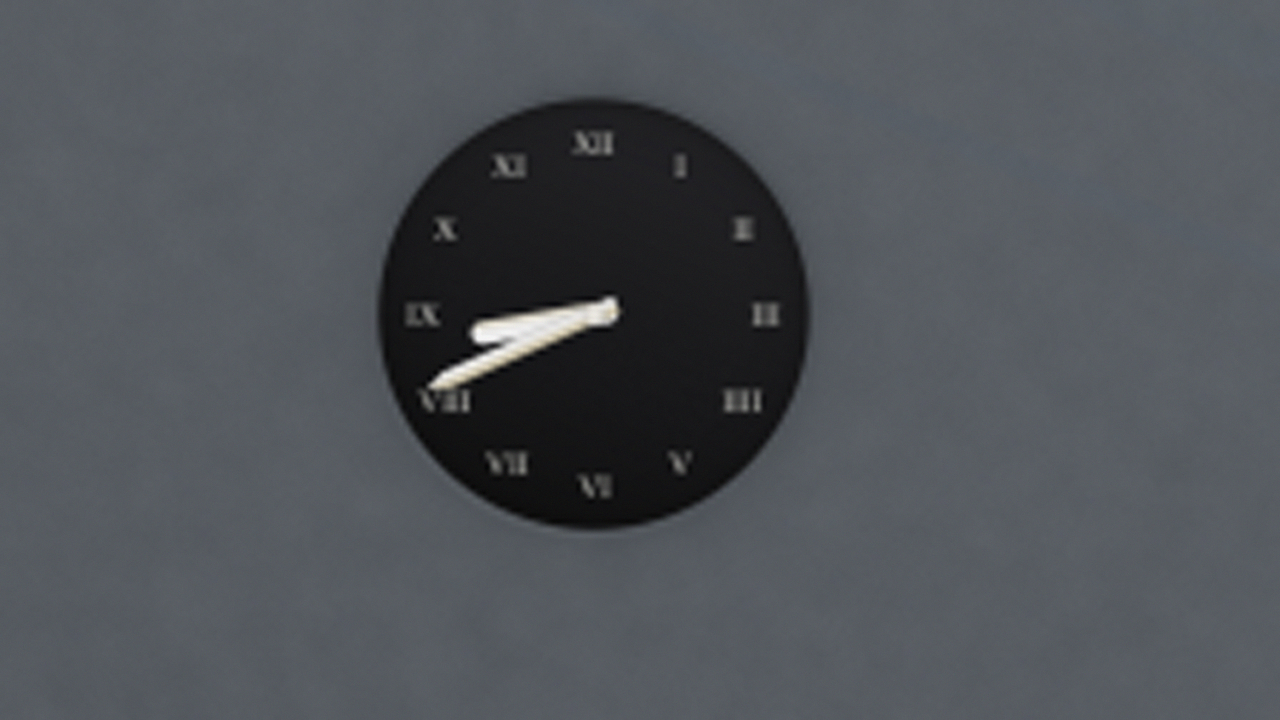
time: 8:41
